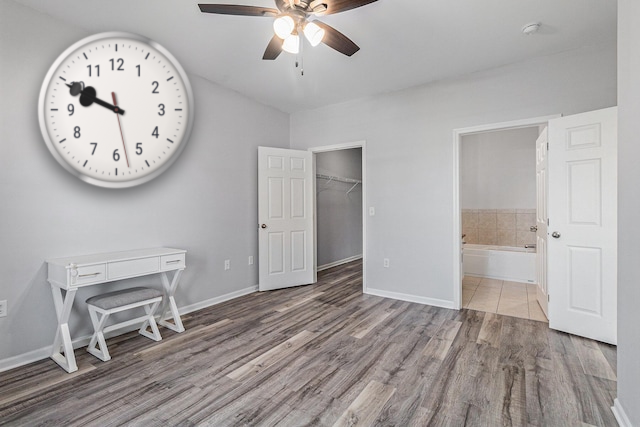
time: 9:49:28
